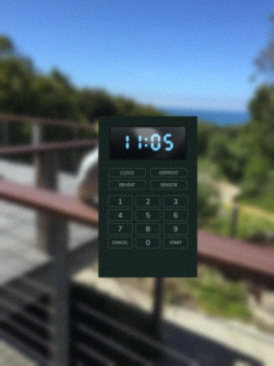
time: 11:05
